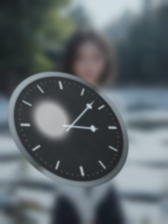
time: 3:08
